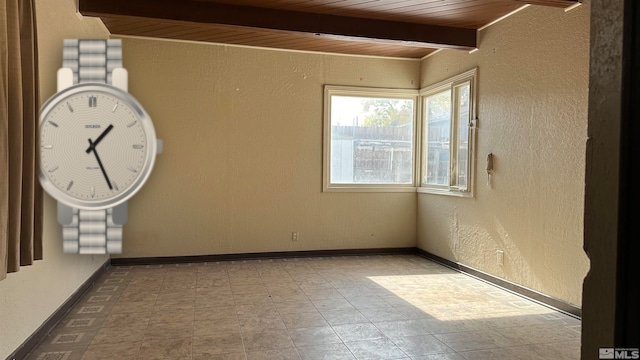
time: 1:26
